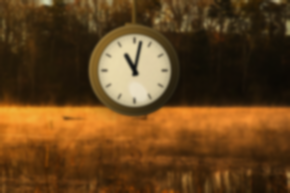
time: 11:02
